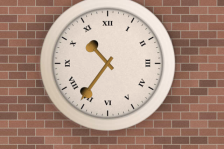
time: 10:36
